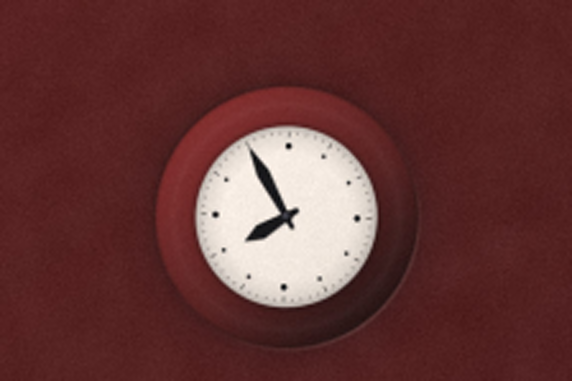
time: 7:55
